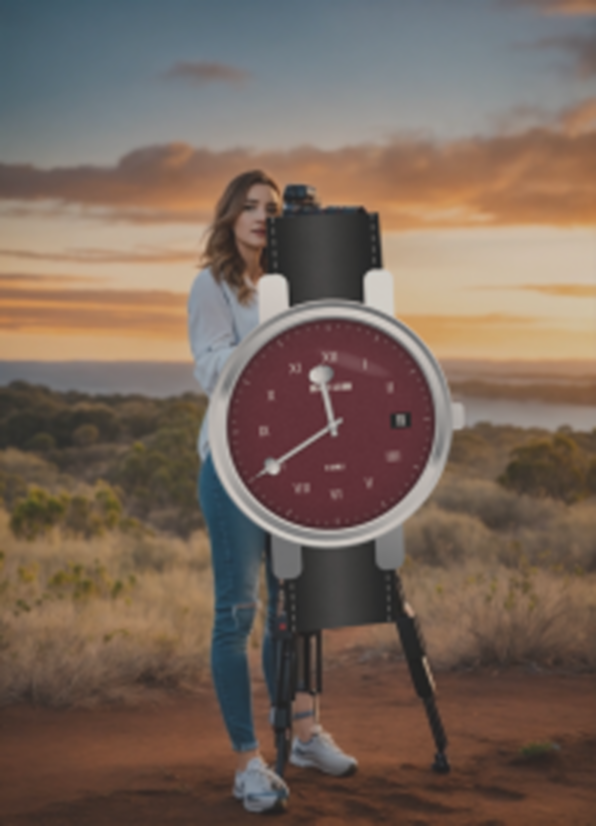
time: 11:40
